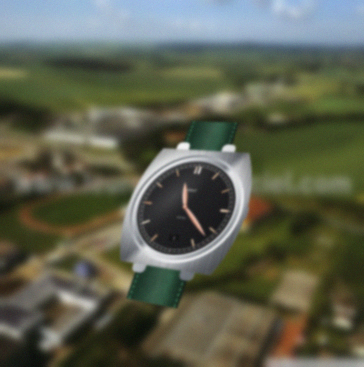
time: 11:22
